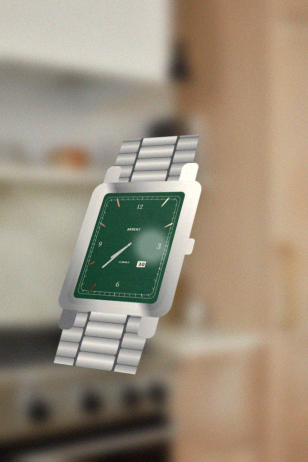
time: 7:37
